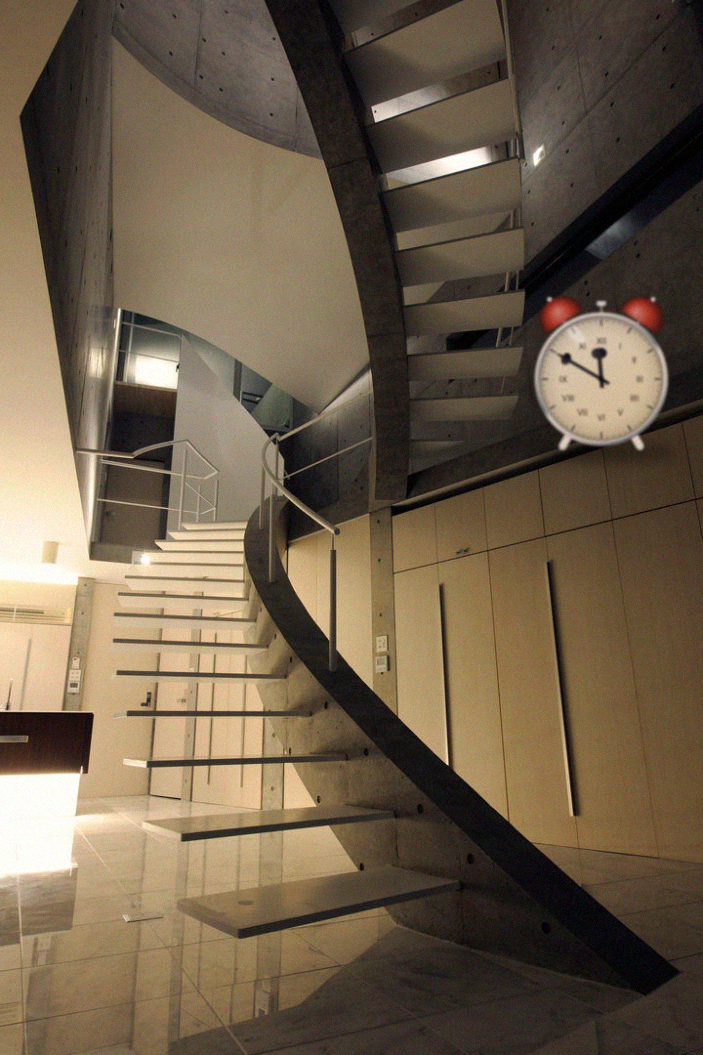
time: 11:50
